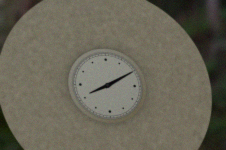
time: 8:10
